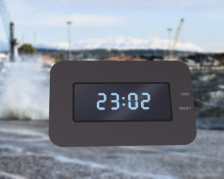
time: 23:02
